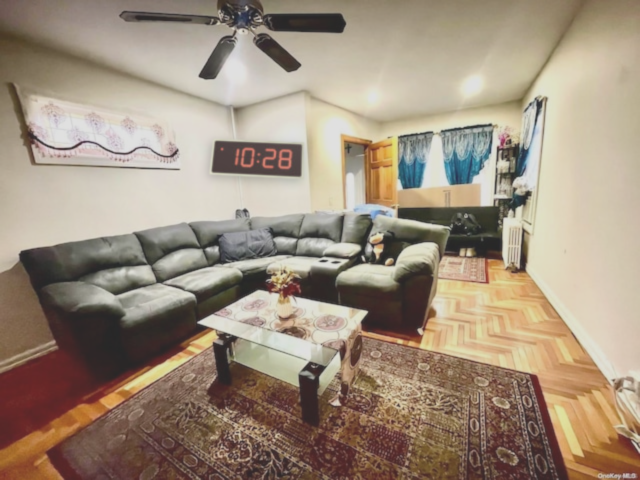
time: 10:28
